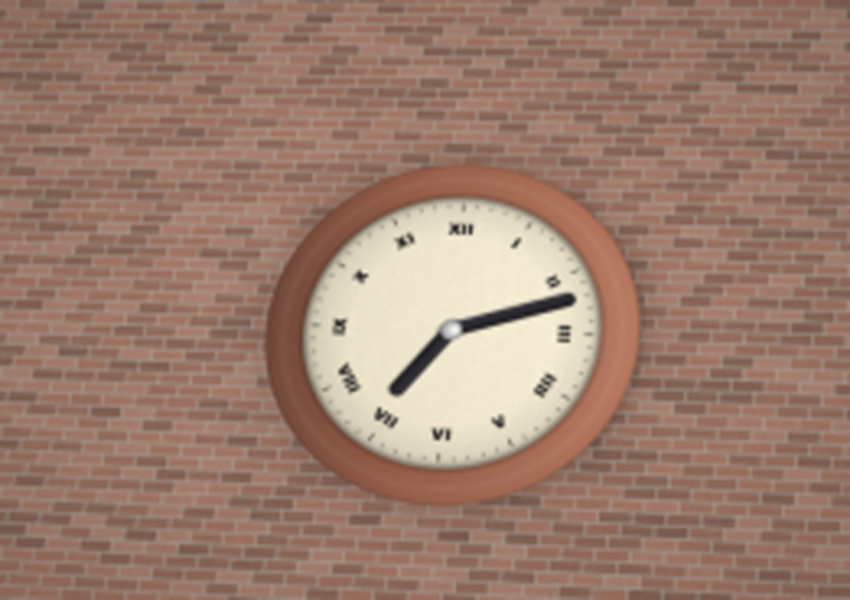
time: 7:12
